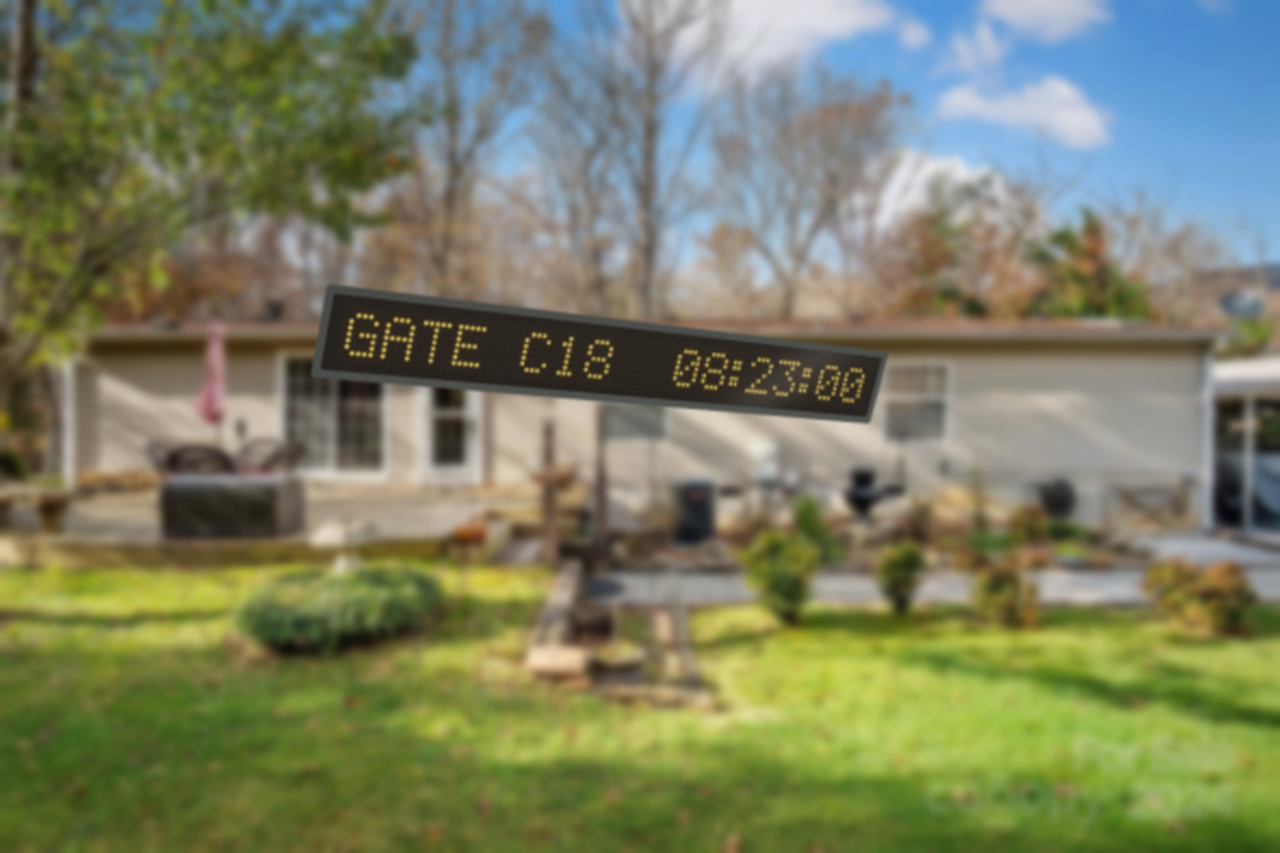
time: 8:23:00
